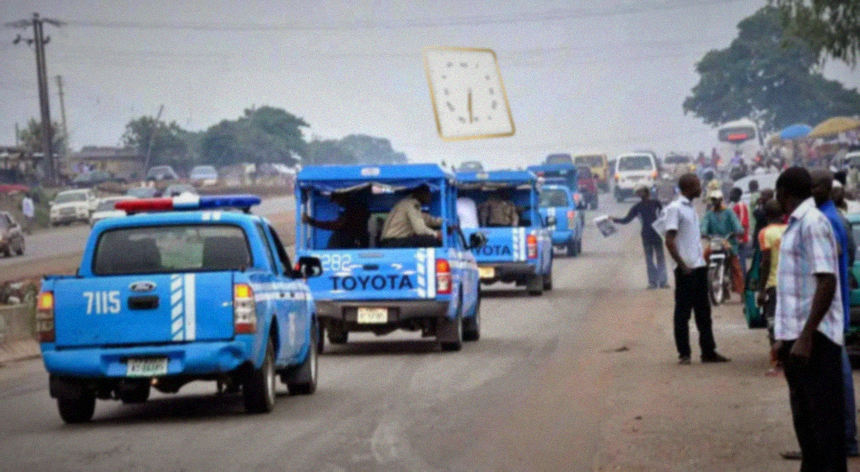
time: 6:32
